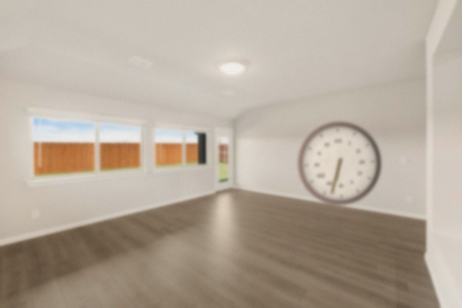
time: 6:33
